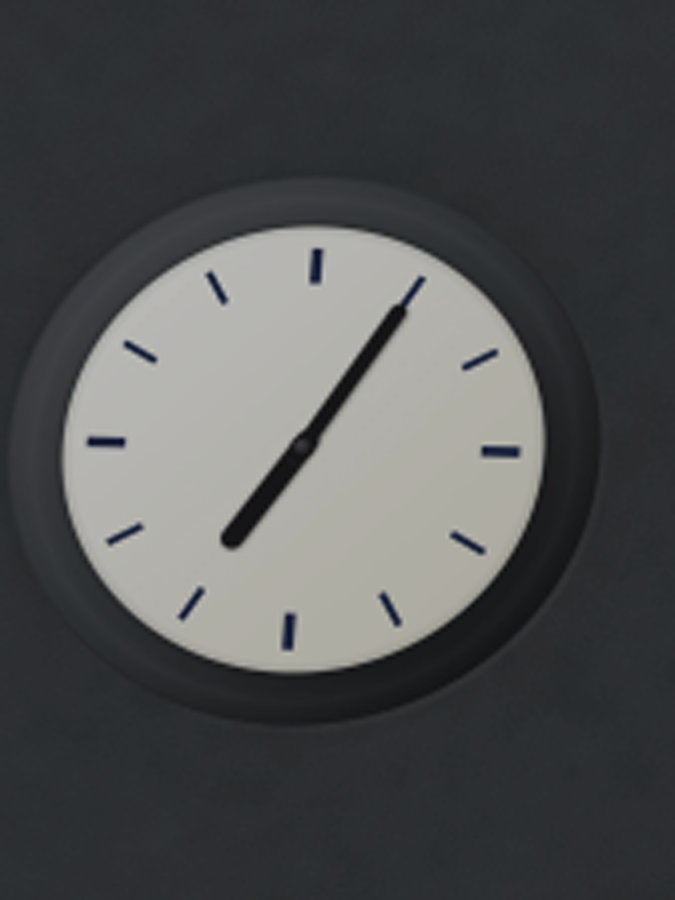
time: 7:05
